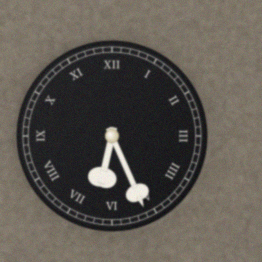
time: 6:26
